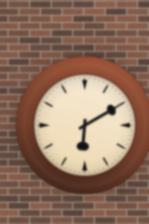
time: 6:10
